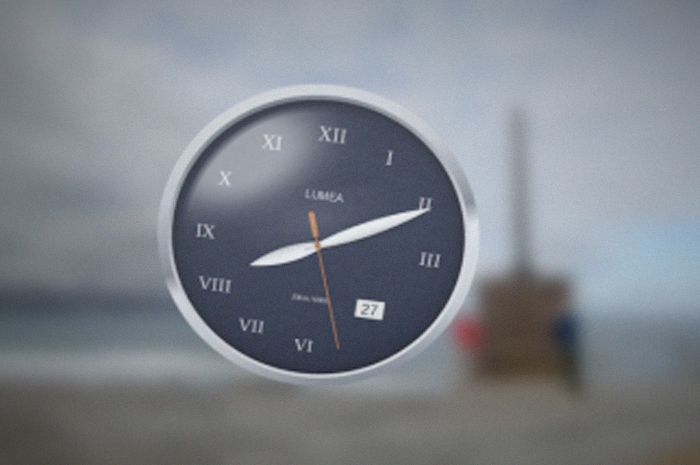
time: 8:10:27
